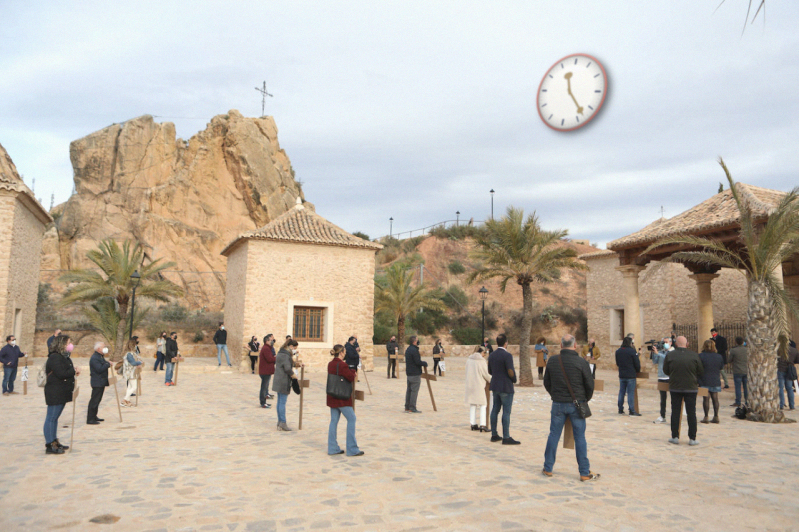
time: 11:23
